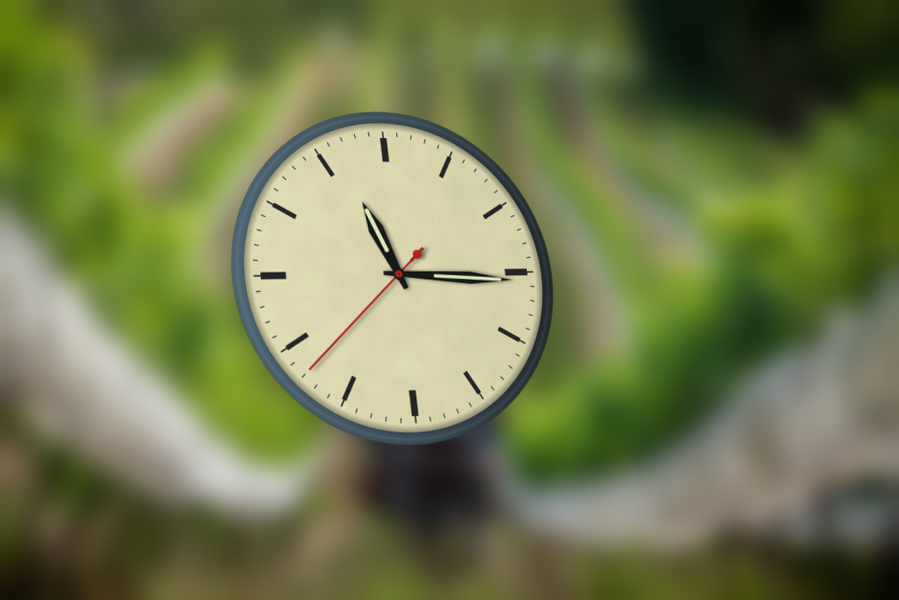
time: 11:15:38
